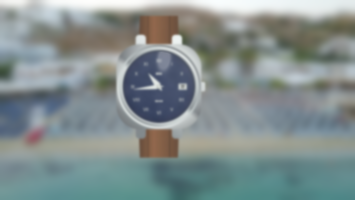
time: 10:44
